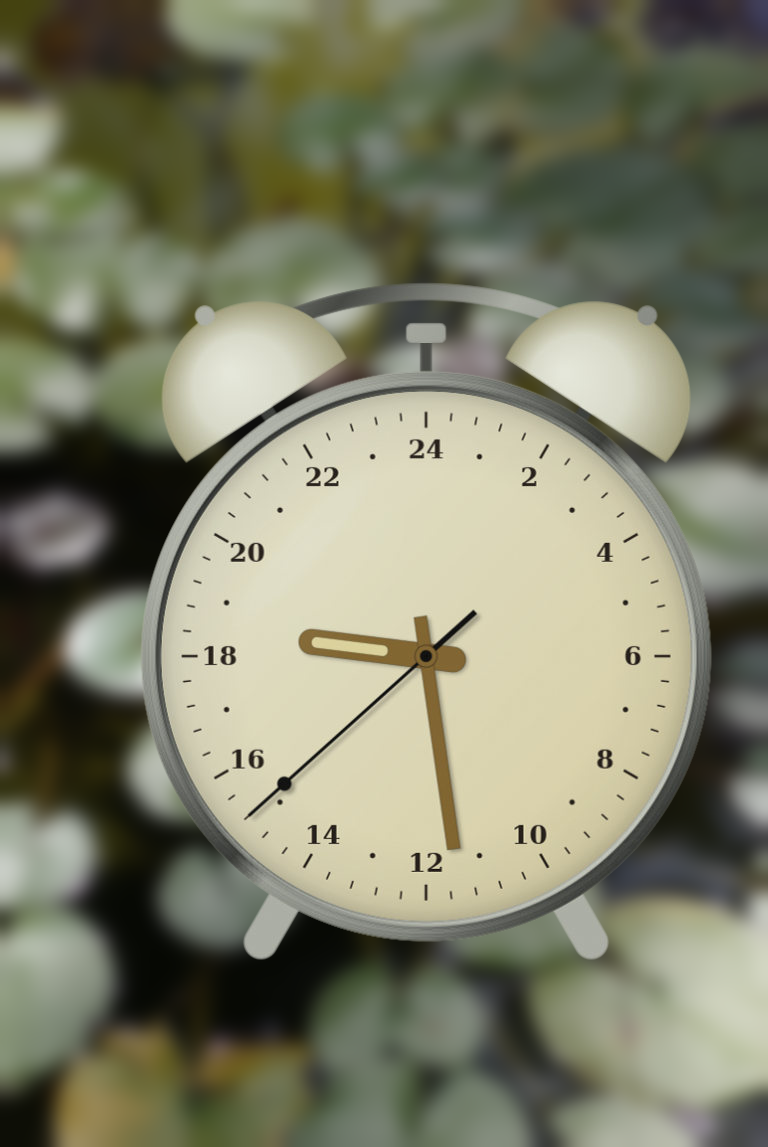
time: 18:28:38
